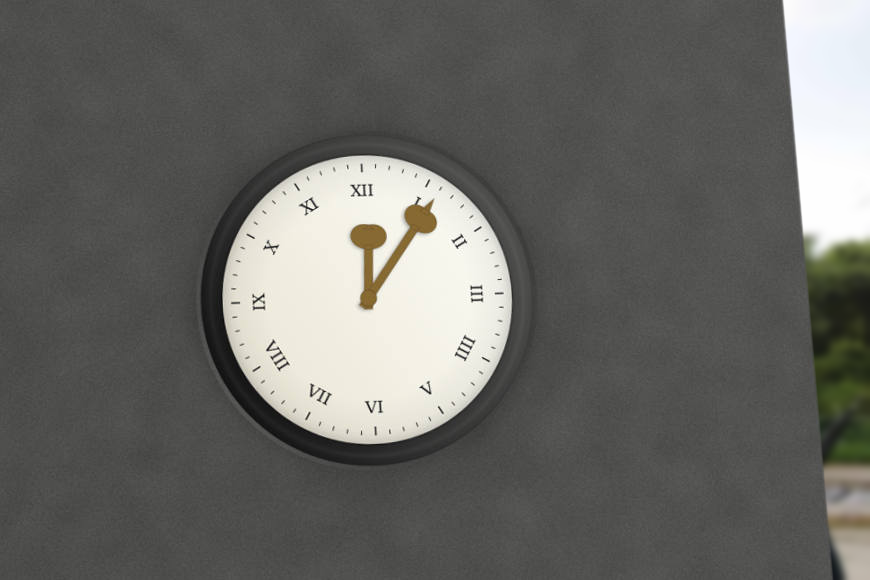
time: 12:06
